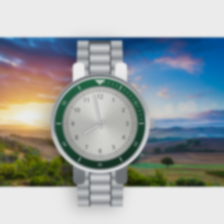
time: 7:58
